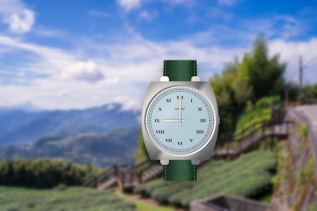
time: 9:00
